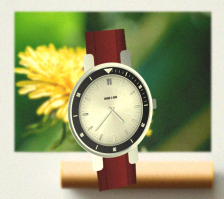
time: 4:38
